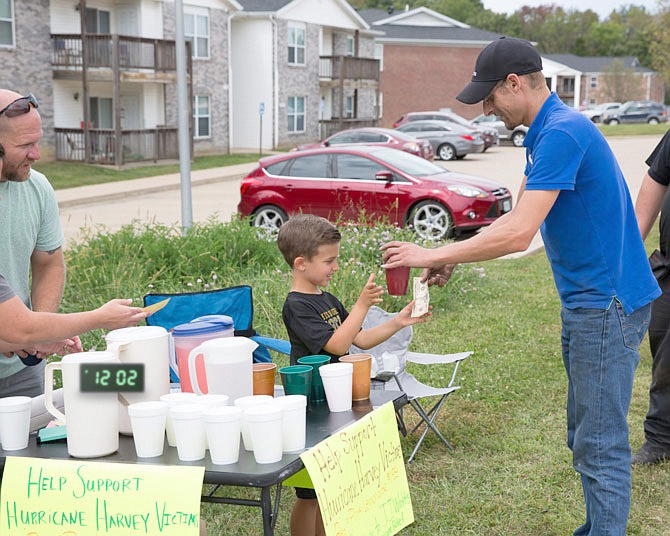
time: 12:02
